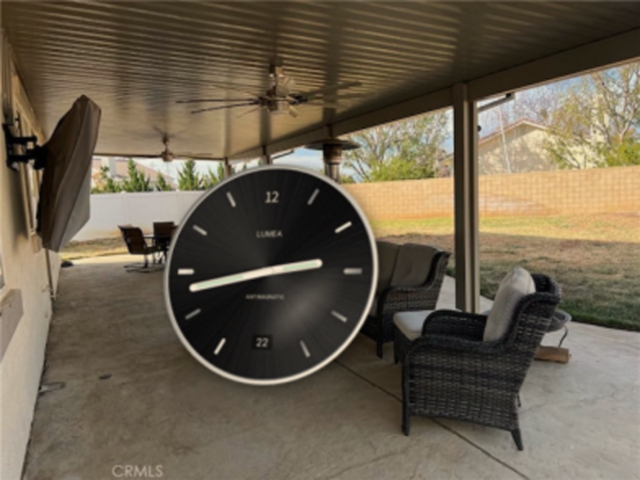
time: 2:43
